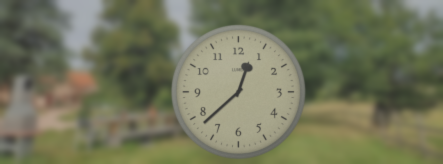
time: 12:38
